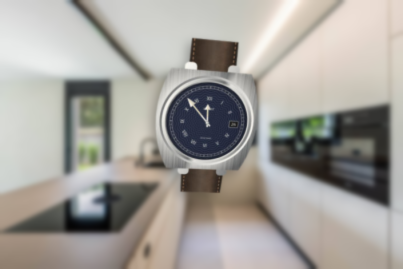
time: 11:53
